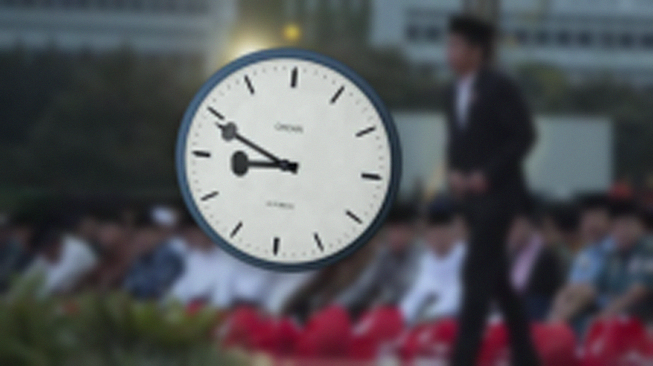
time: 8:49
